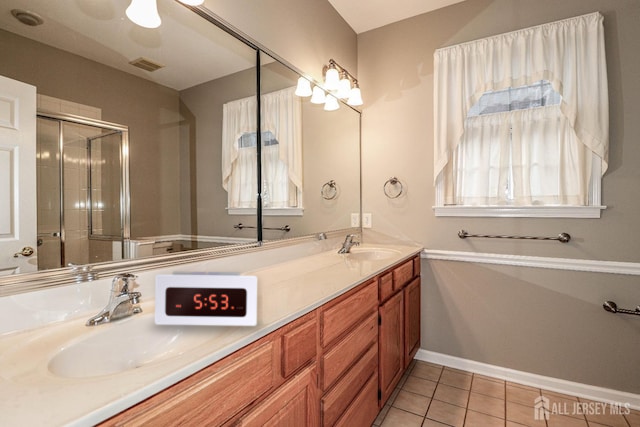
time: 5:53
